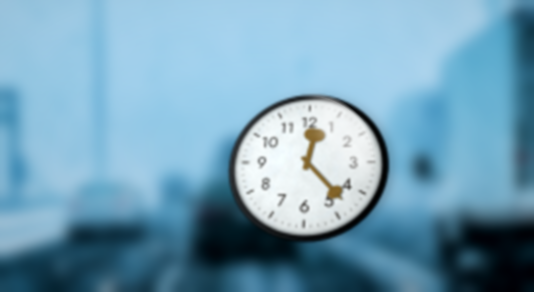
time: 12:23
